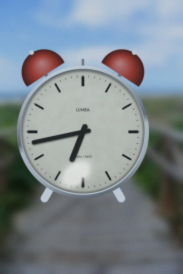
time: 6:43
